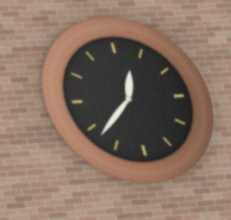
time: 12:38
